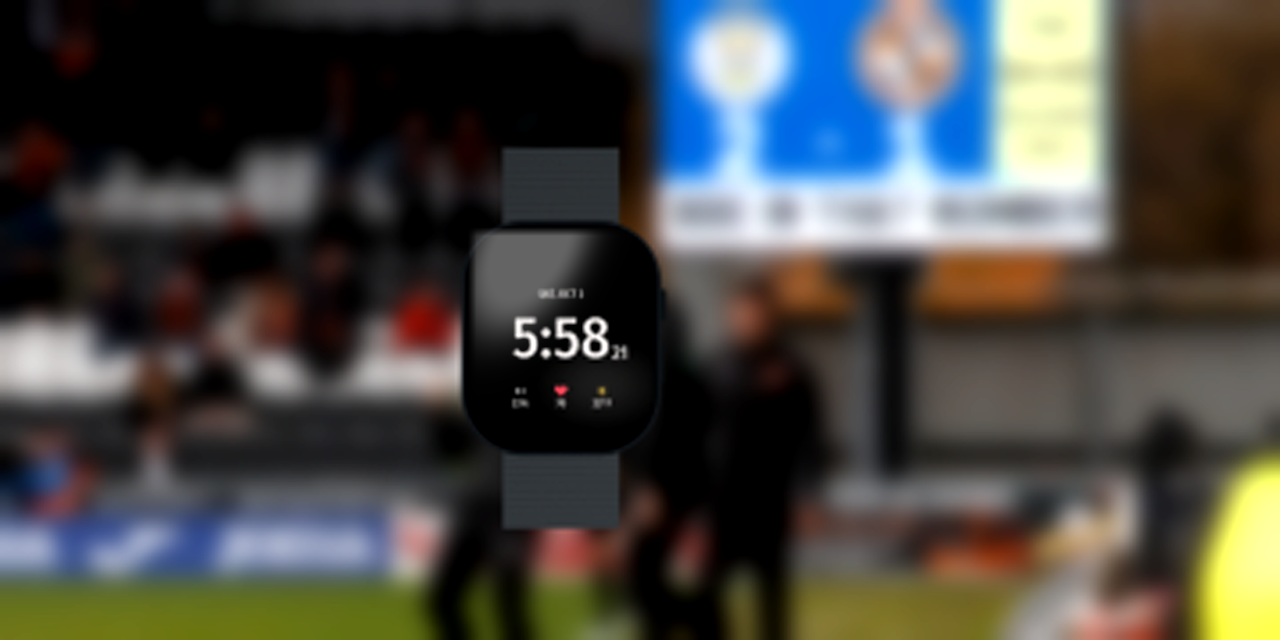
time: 5:58
